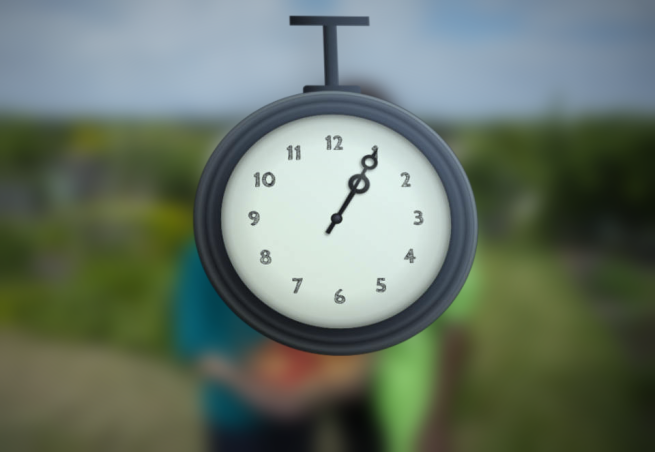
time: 1:05
